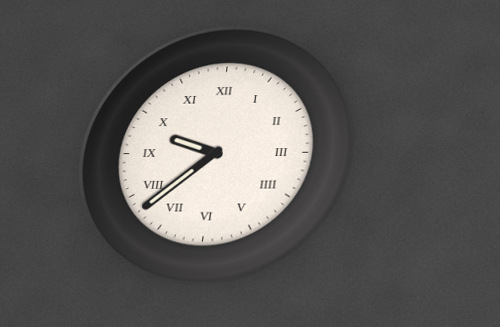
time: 9:38
